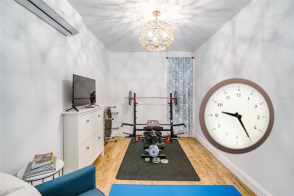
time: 9:25
